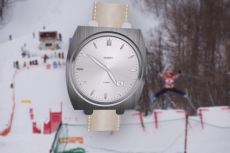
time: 4:51
